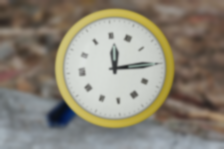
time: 11:10
